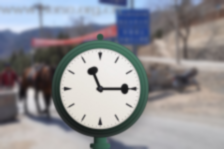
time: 11:15
